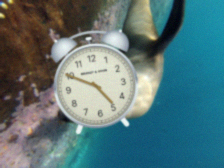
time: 4:50
